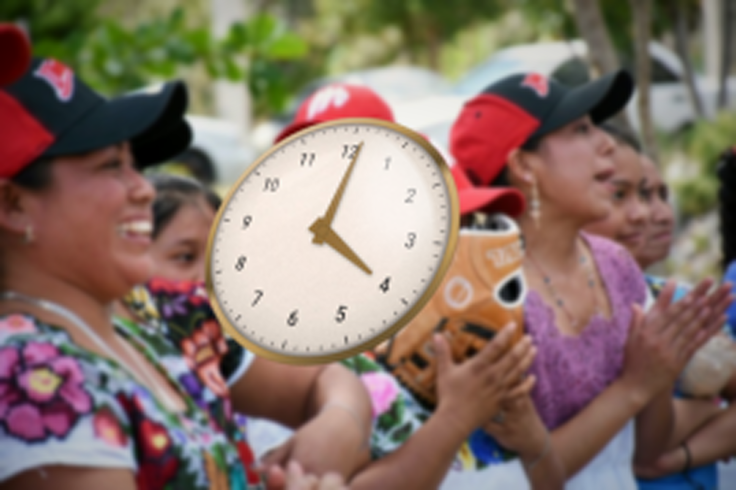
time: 4:01
